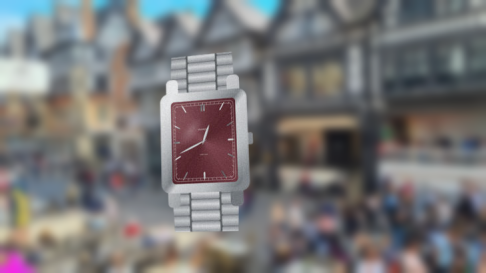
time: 12:41
